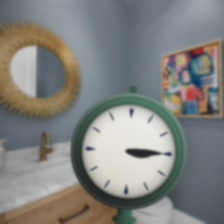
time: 3:15
